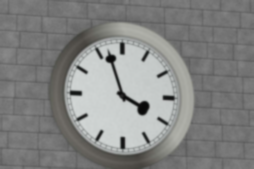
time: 3:57
